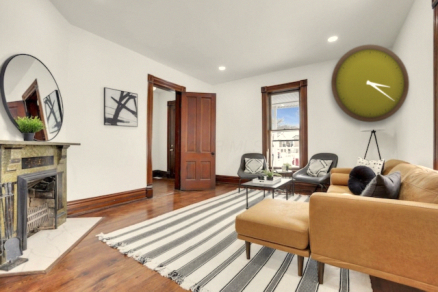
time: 3:21
